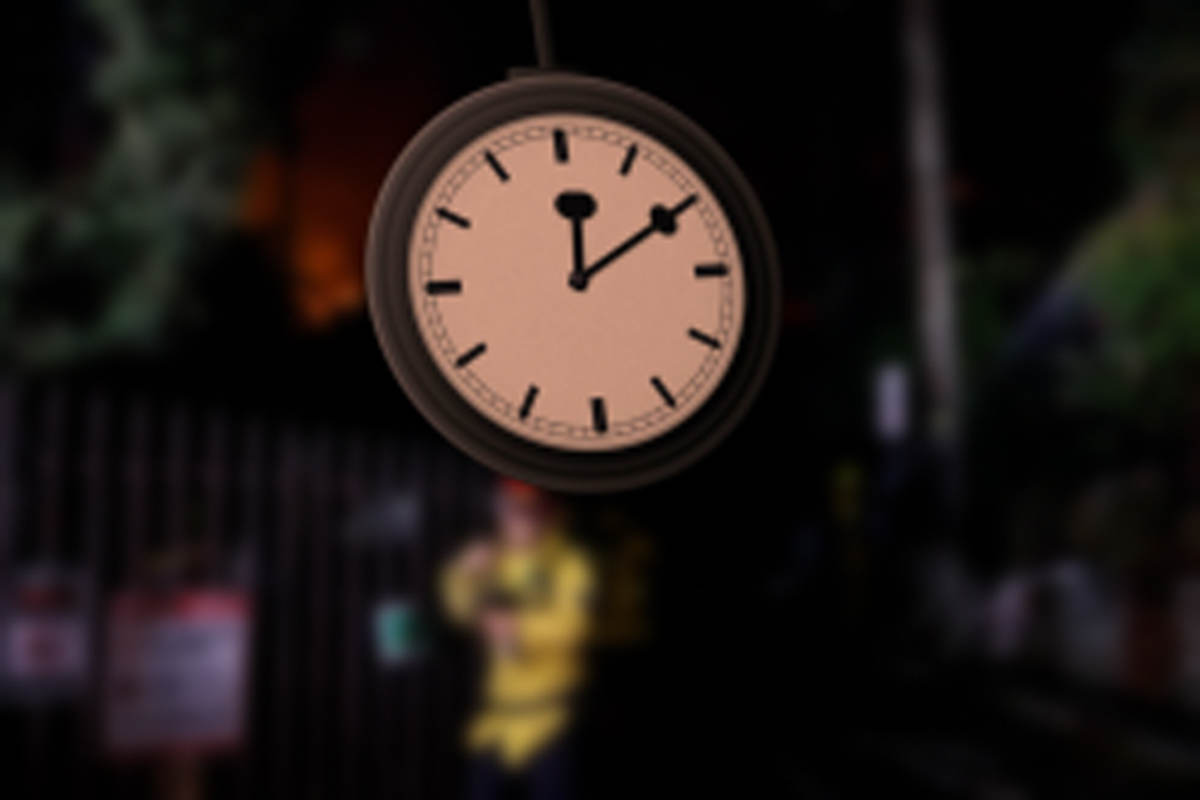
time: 12:10
